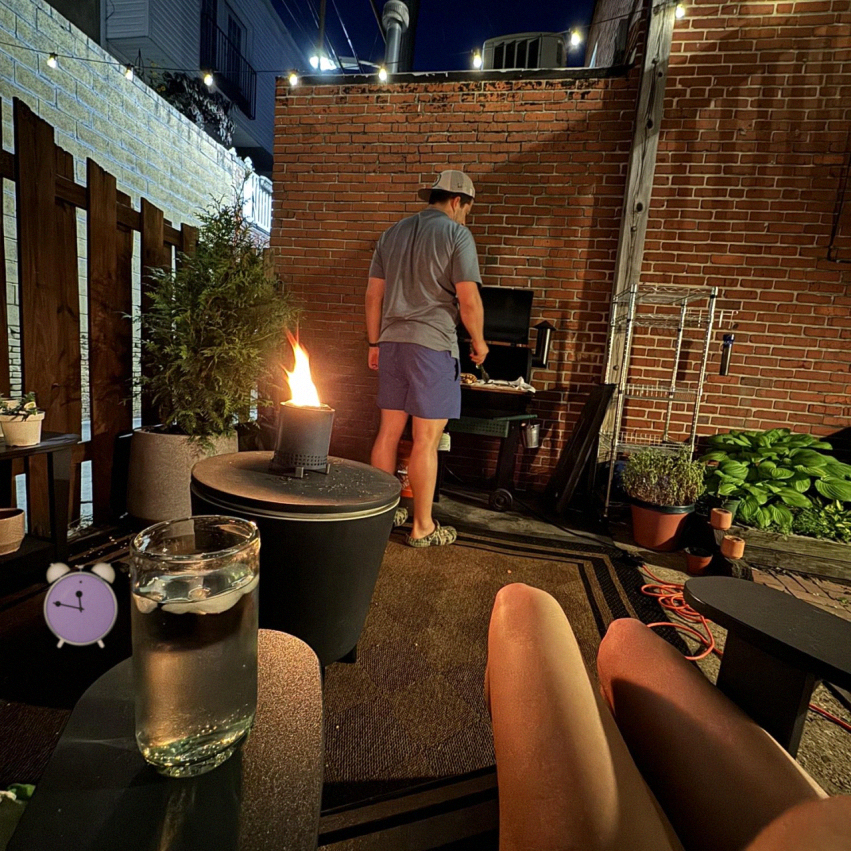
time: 11:47
